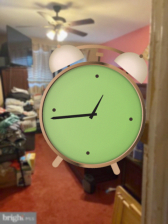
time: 12:43
